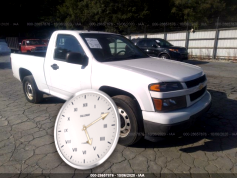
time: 5:11
